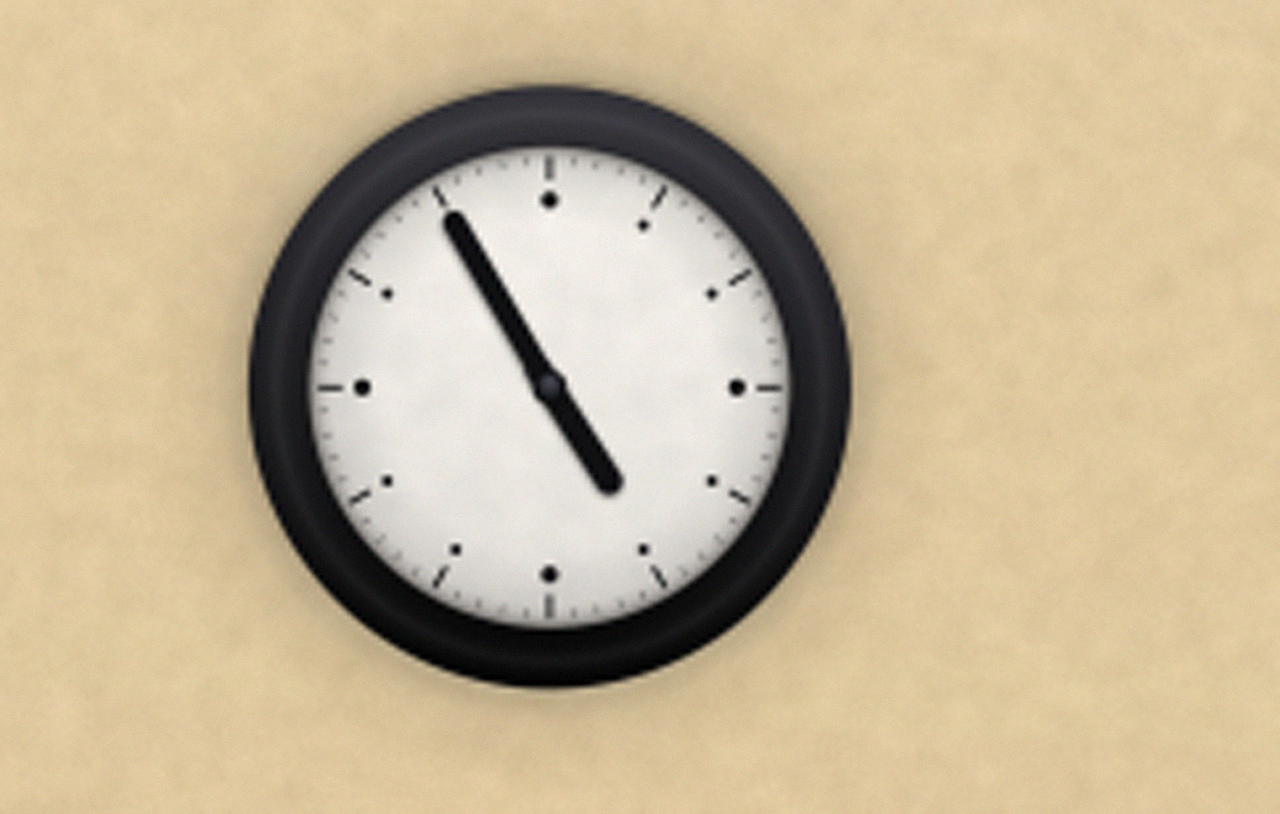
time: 4:55
